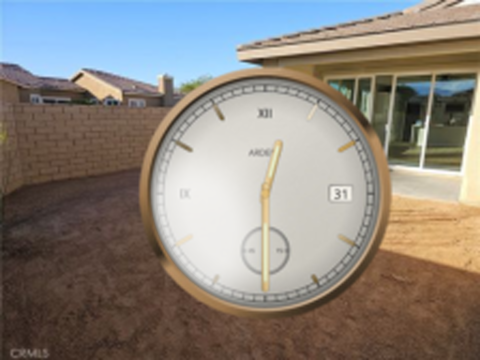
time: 12:30
